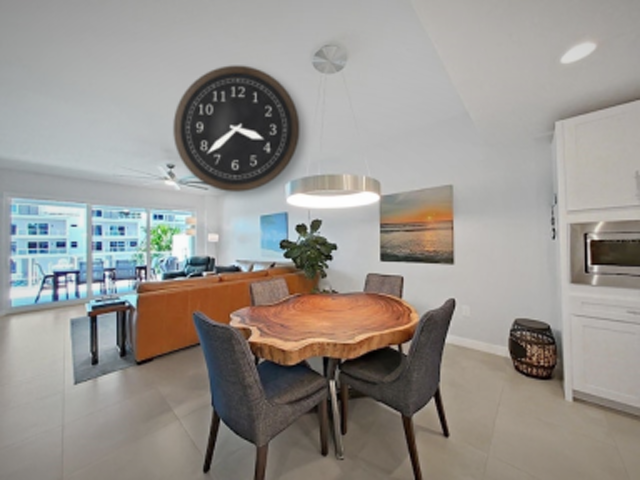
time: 3:38
